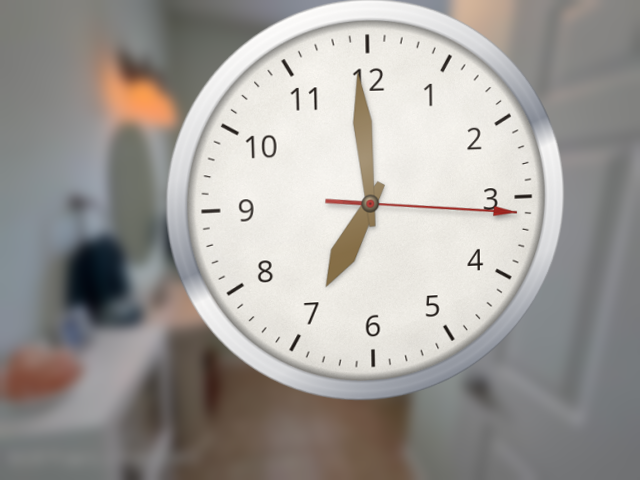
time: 6:59:16
